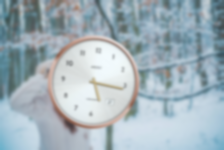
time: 5:16
